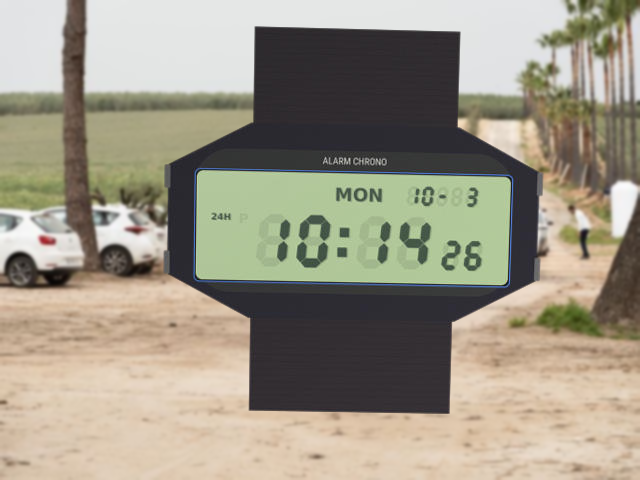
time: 10:14:26
